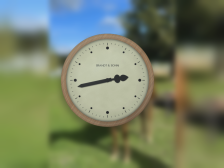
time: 2:43
